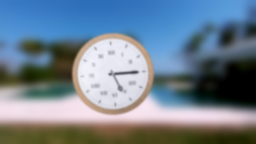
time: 5:15
